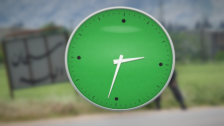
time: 2:32
